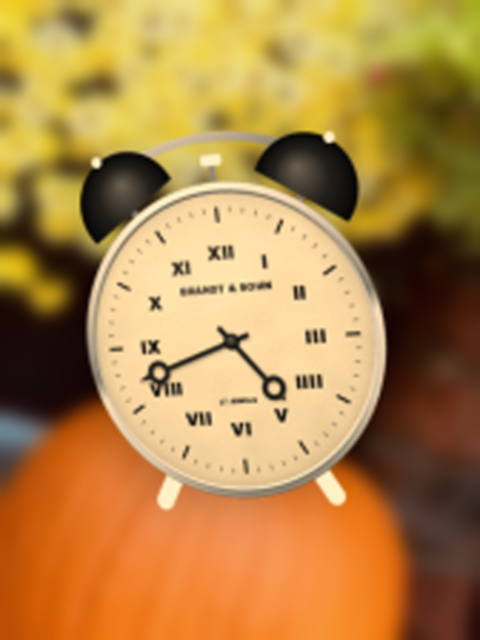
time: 4:42
